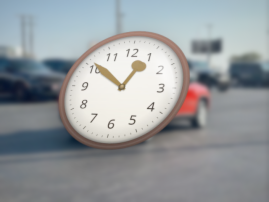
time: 12:51
